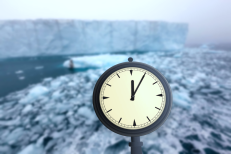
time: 12:05
